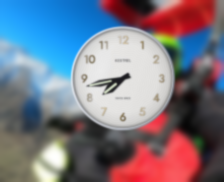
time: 7:43
